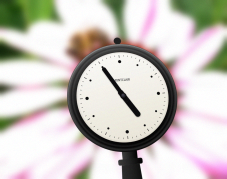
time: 4:55
